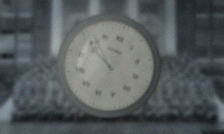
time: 9:52
